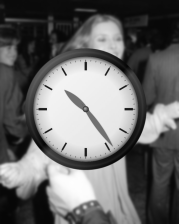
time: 10:24
